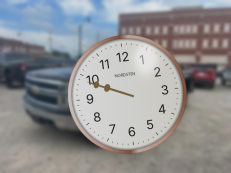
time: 9:49
